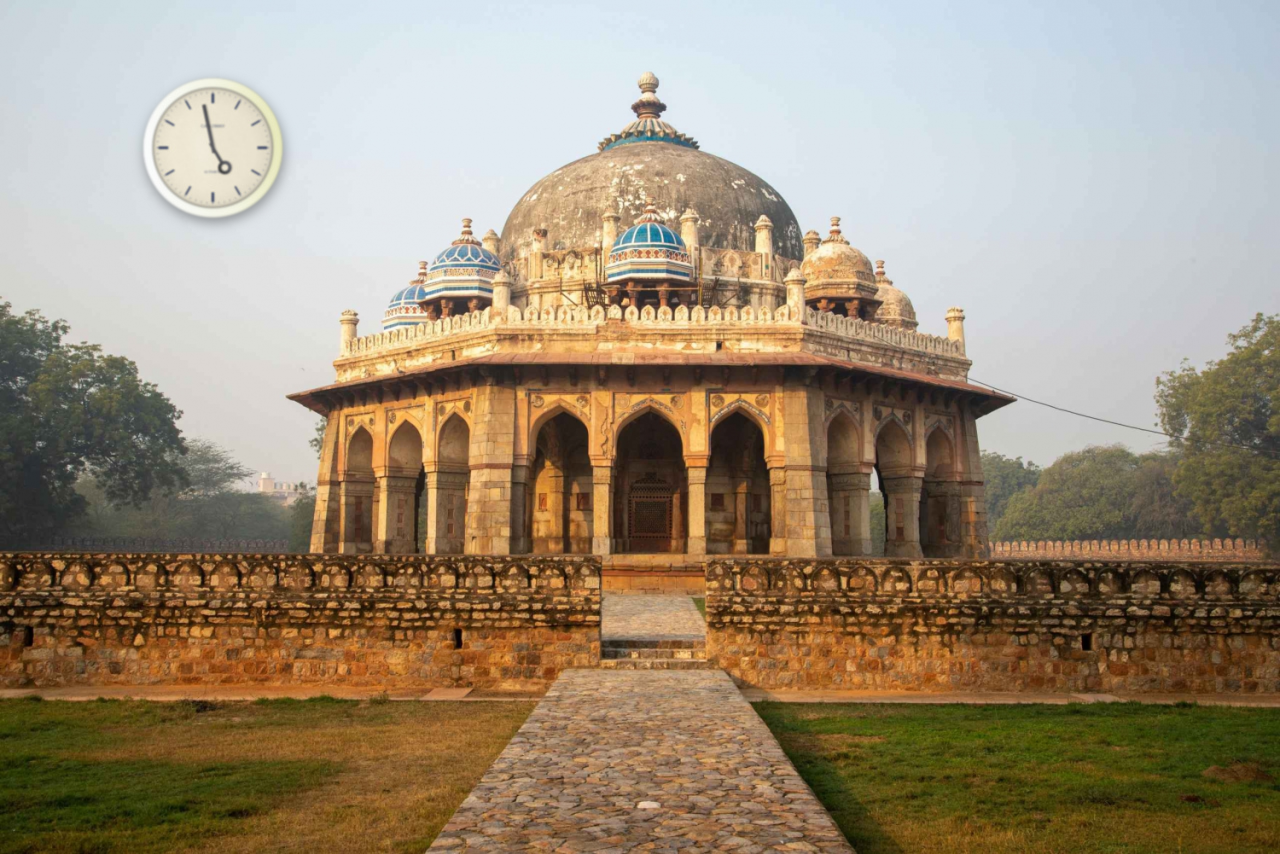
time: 4:58
